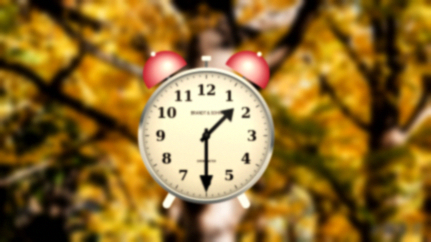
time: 1:30
